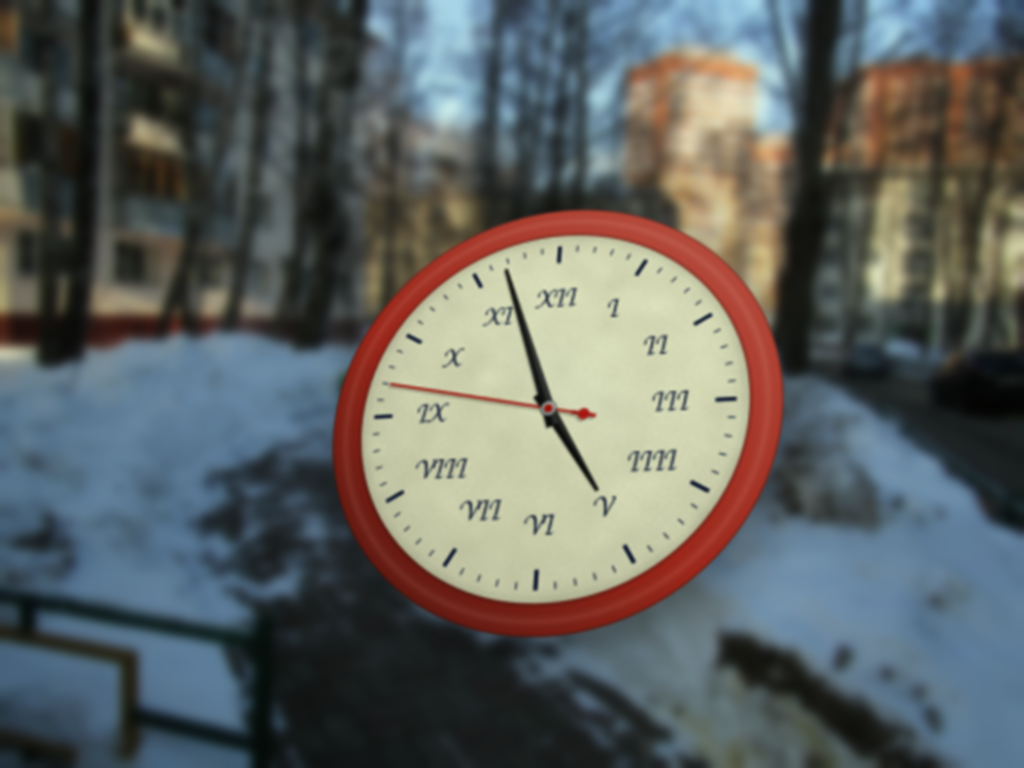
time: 4:56:47
